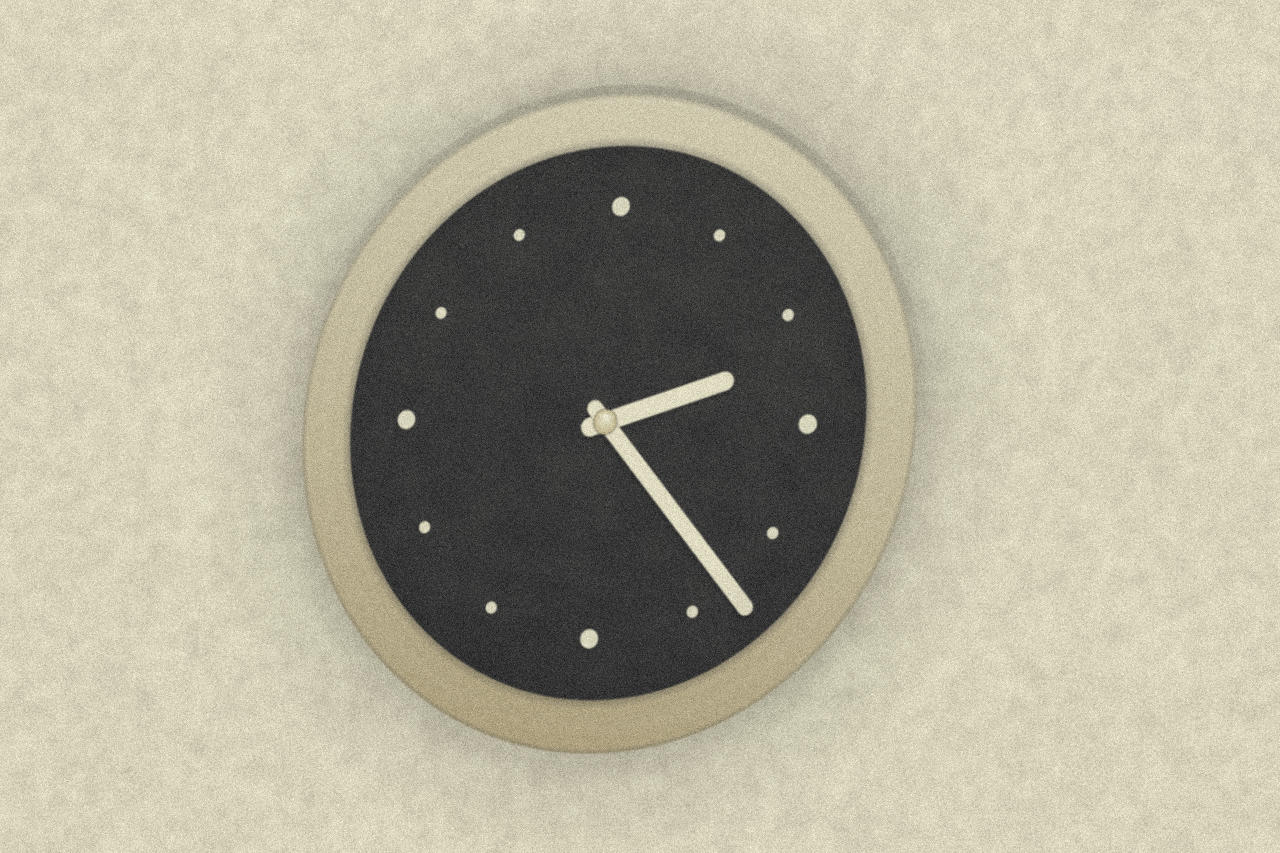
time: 2:23
